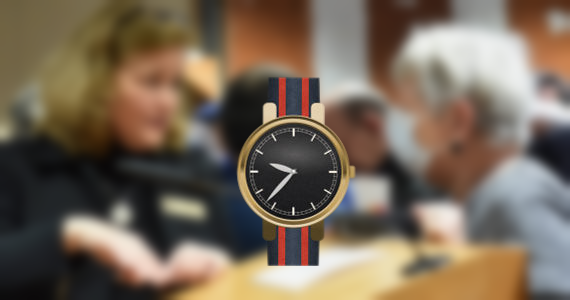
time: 9:37
